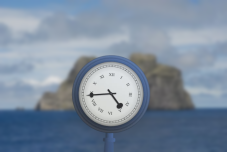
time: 4:44
